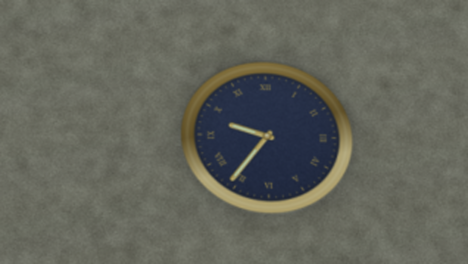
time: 9:36
